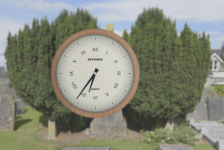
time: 6:36
